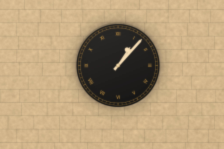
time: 1:07
